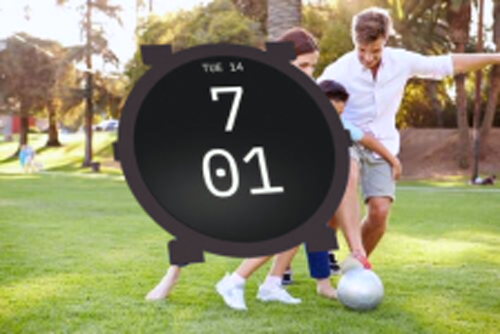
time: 7:01
